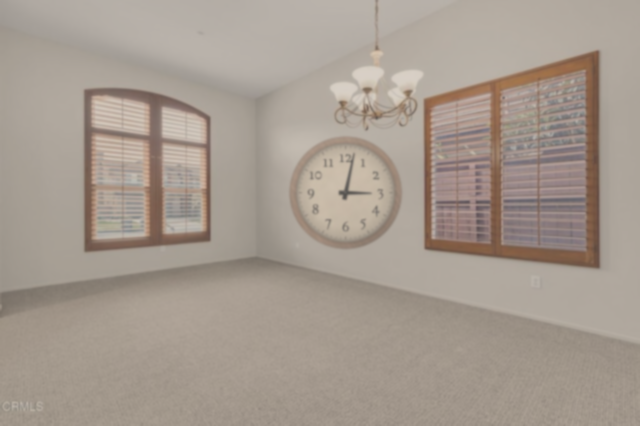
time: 3:02
